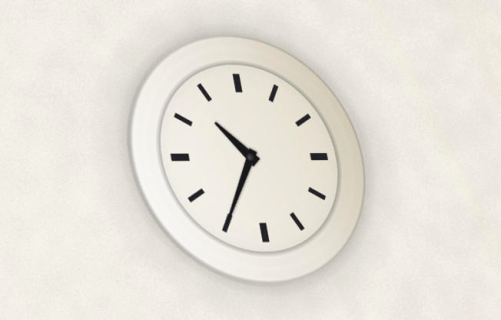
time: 10:35
